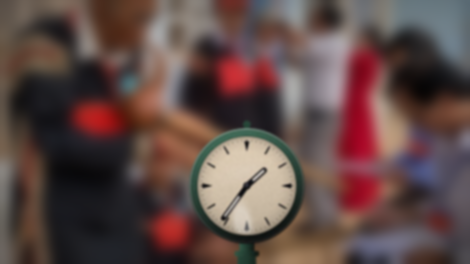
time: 1:36
